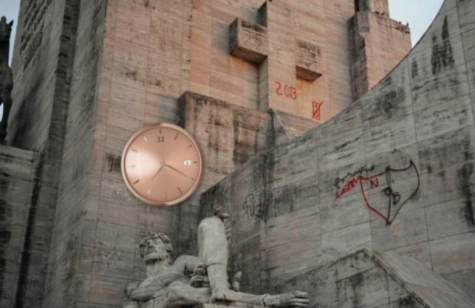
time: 7:20
